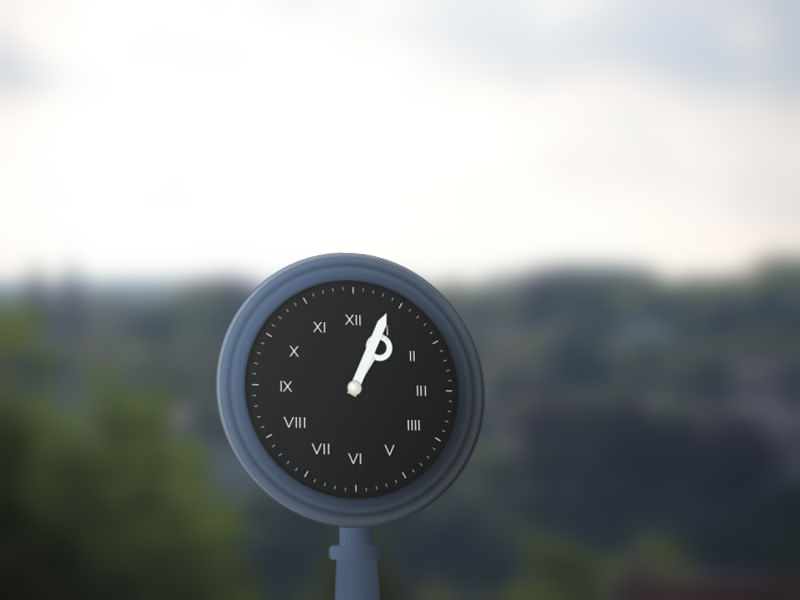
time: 1:04
